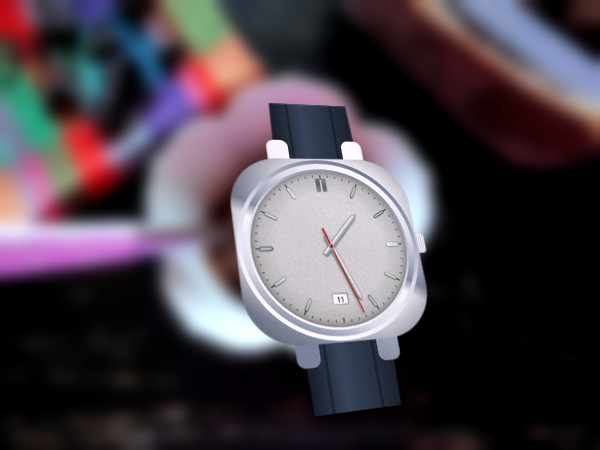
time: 1:26:27
